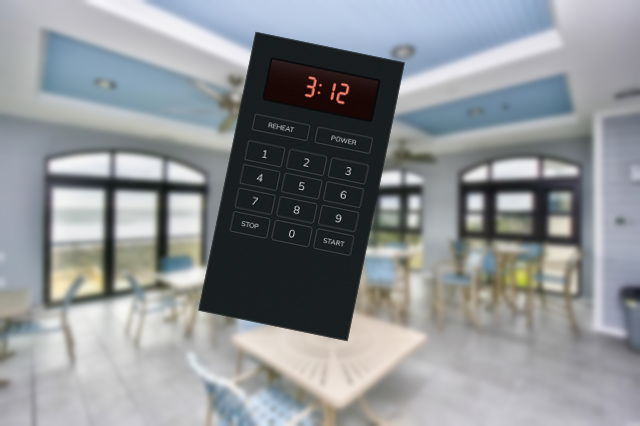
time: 3:12
